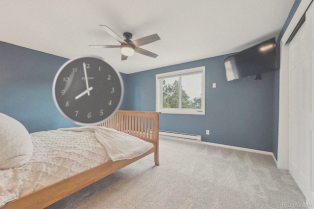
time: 7:59
